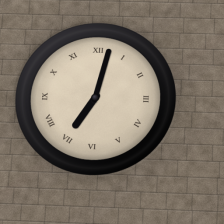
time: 7:02
